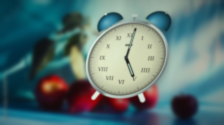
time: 5:01
